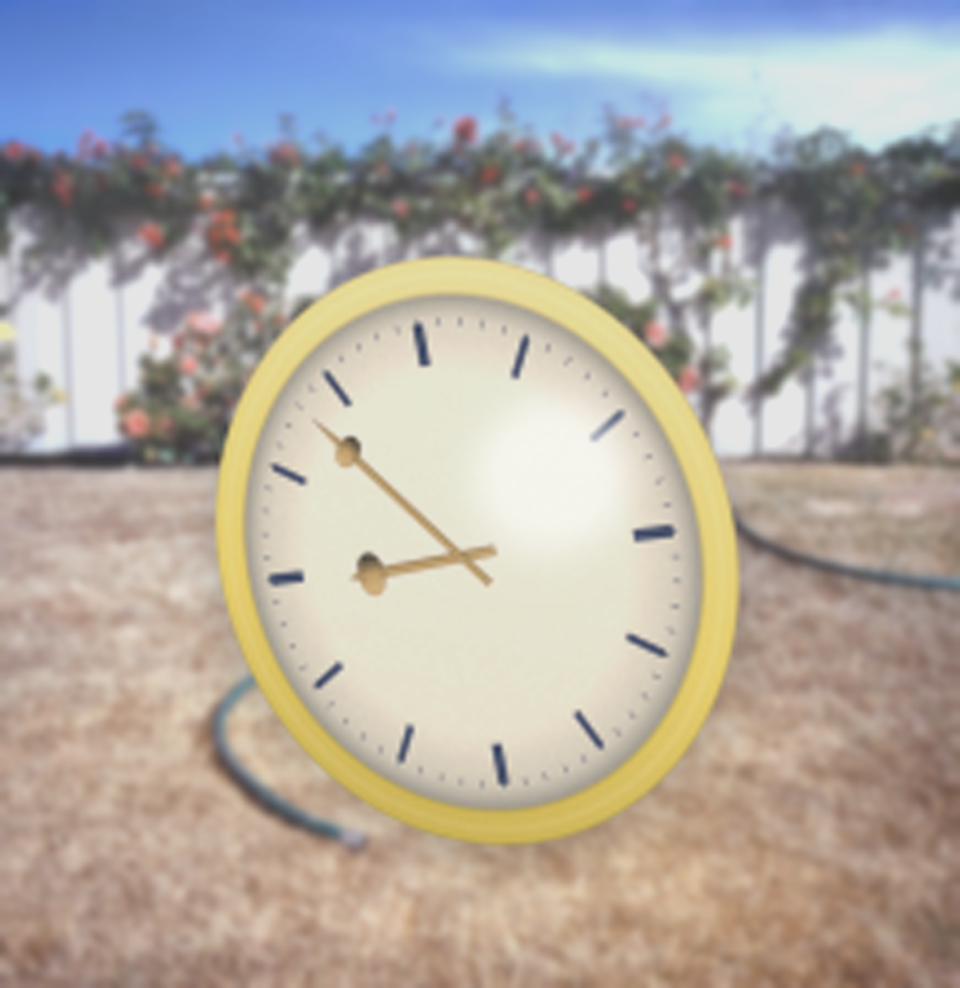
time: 8:53
